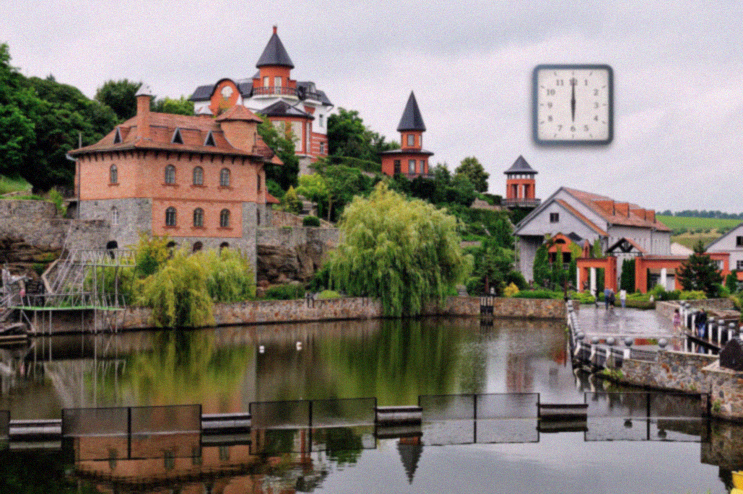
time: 6:00
